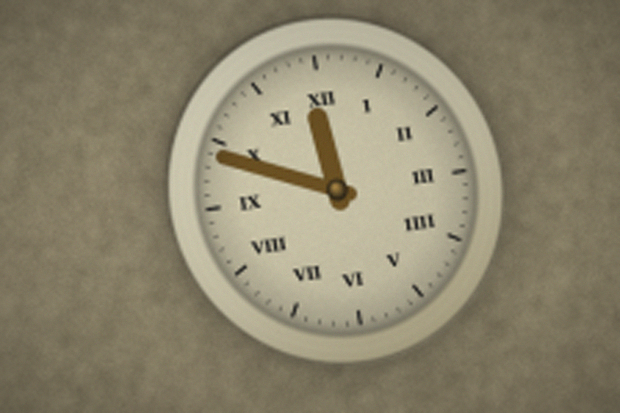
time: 11:49
